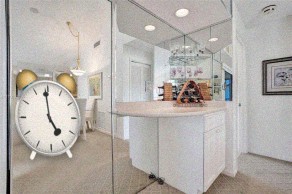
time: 4:59
